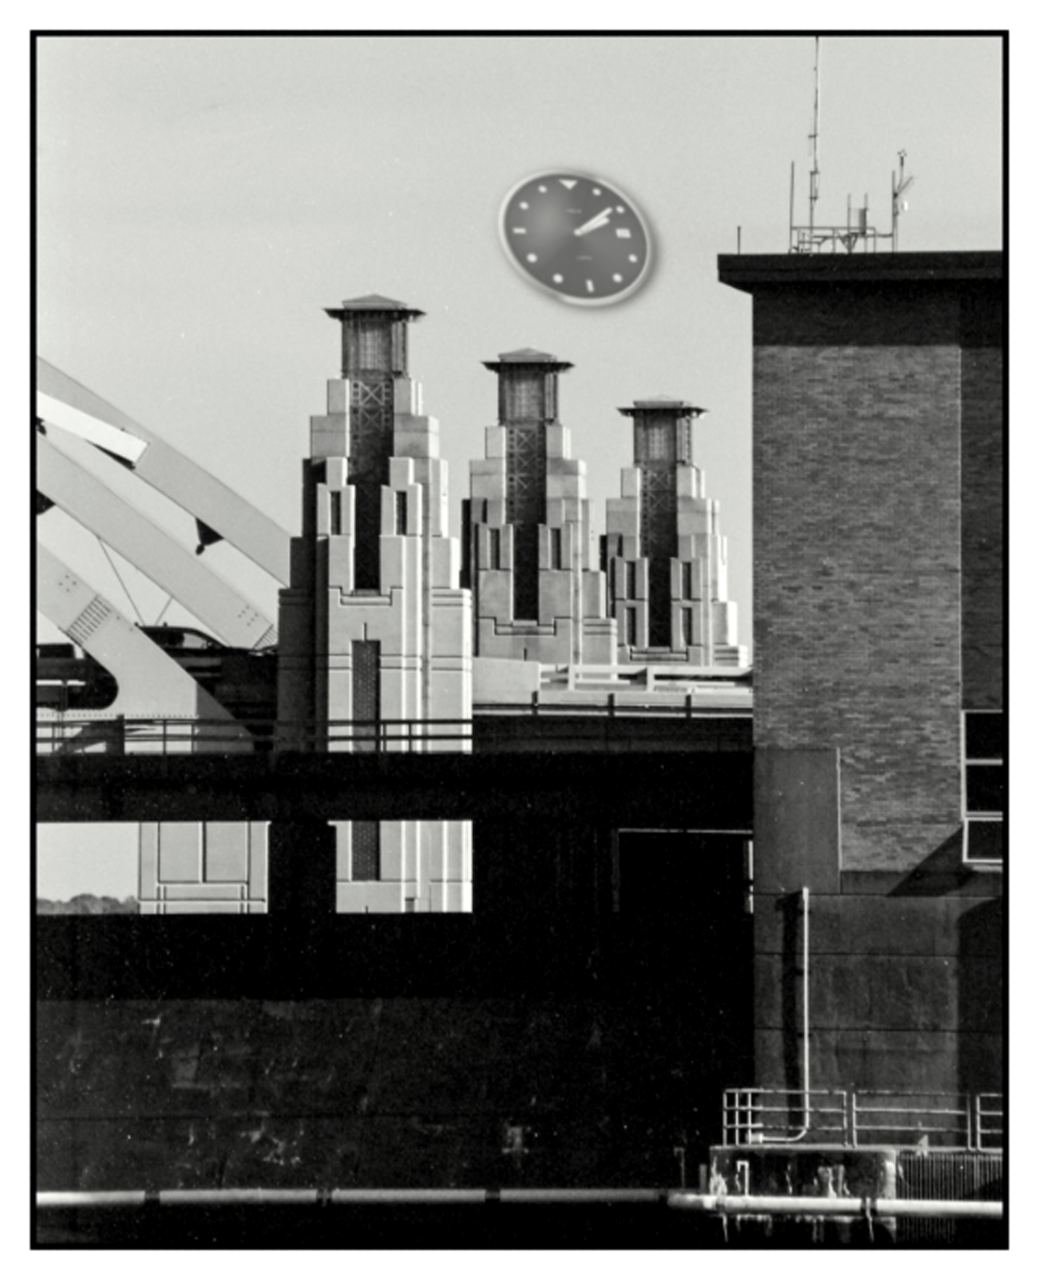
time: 2:09
